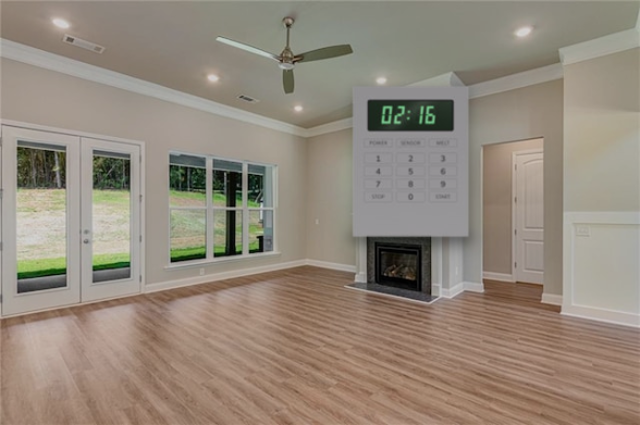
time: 2:16
